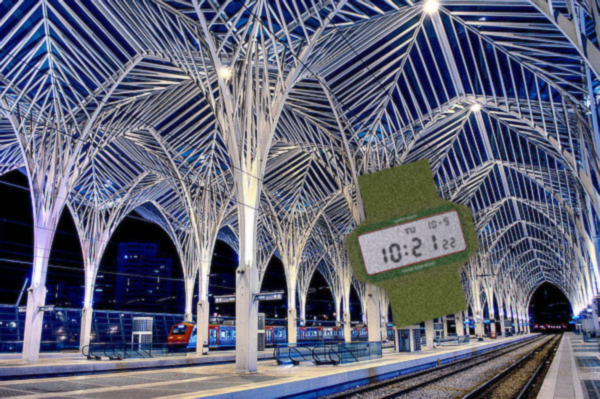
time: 10:21:22
